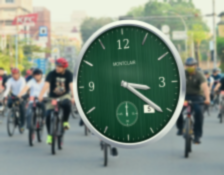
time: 3:21
